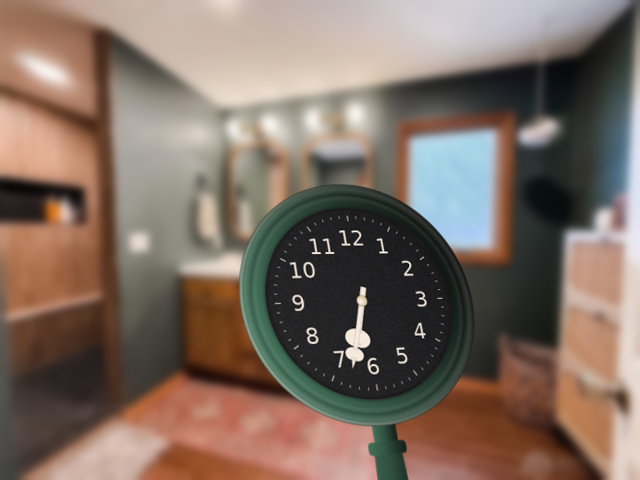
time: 6:33
